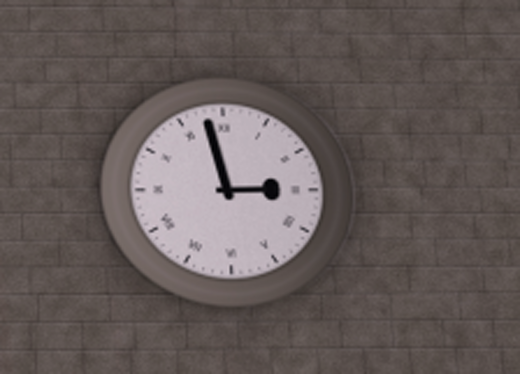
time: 2:58
